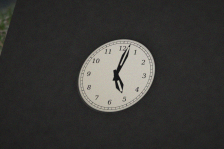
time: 5:02
